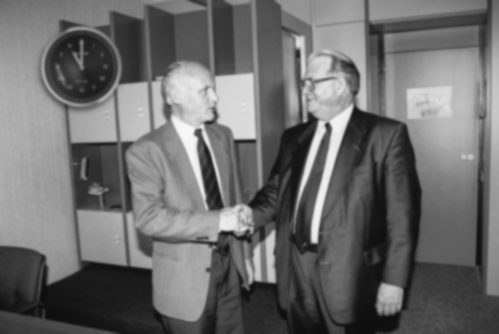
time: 11:00
